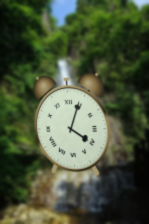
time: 4:04
